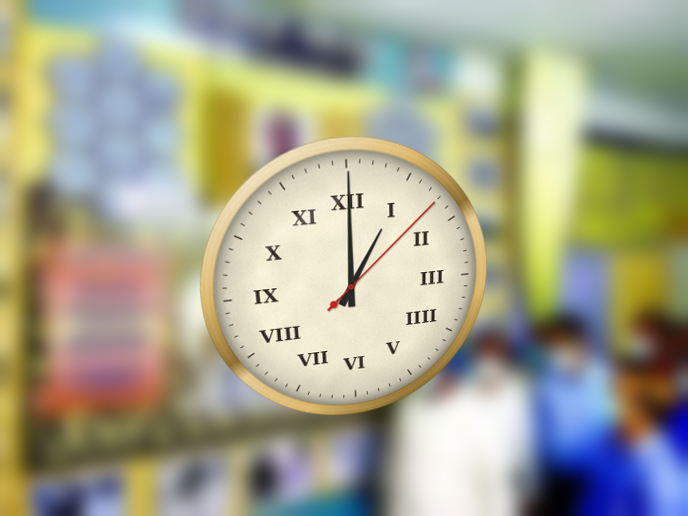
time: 1:00:08
